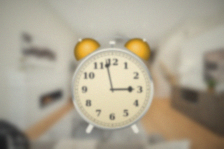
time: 2:58
